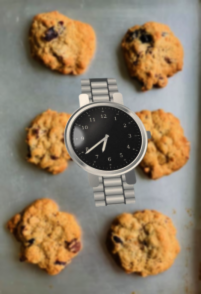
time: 6:39
